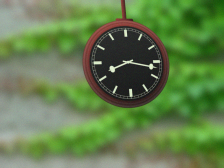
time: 8:17
